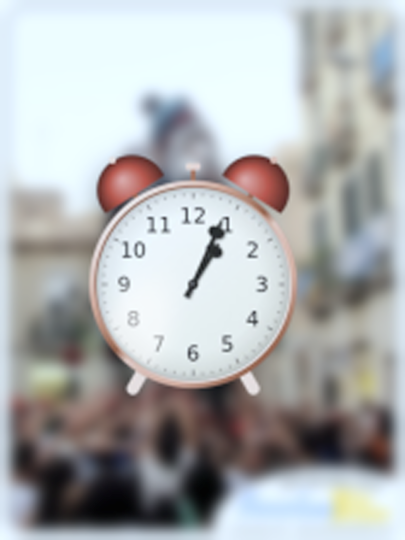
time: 1:04
